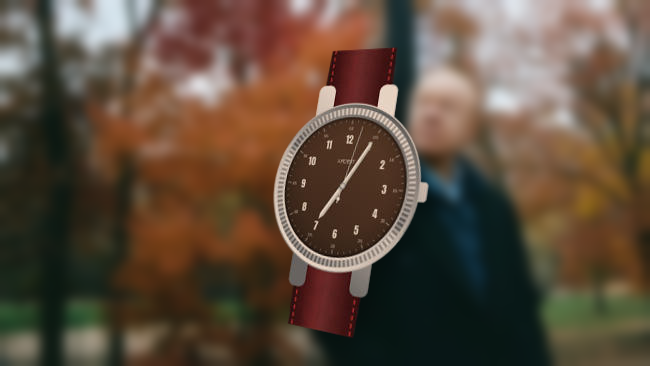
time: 7:05:02
